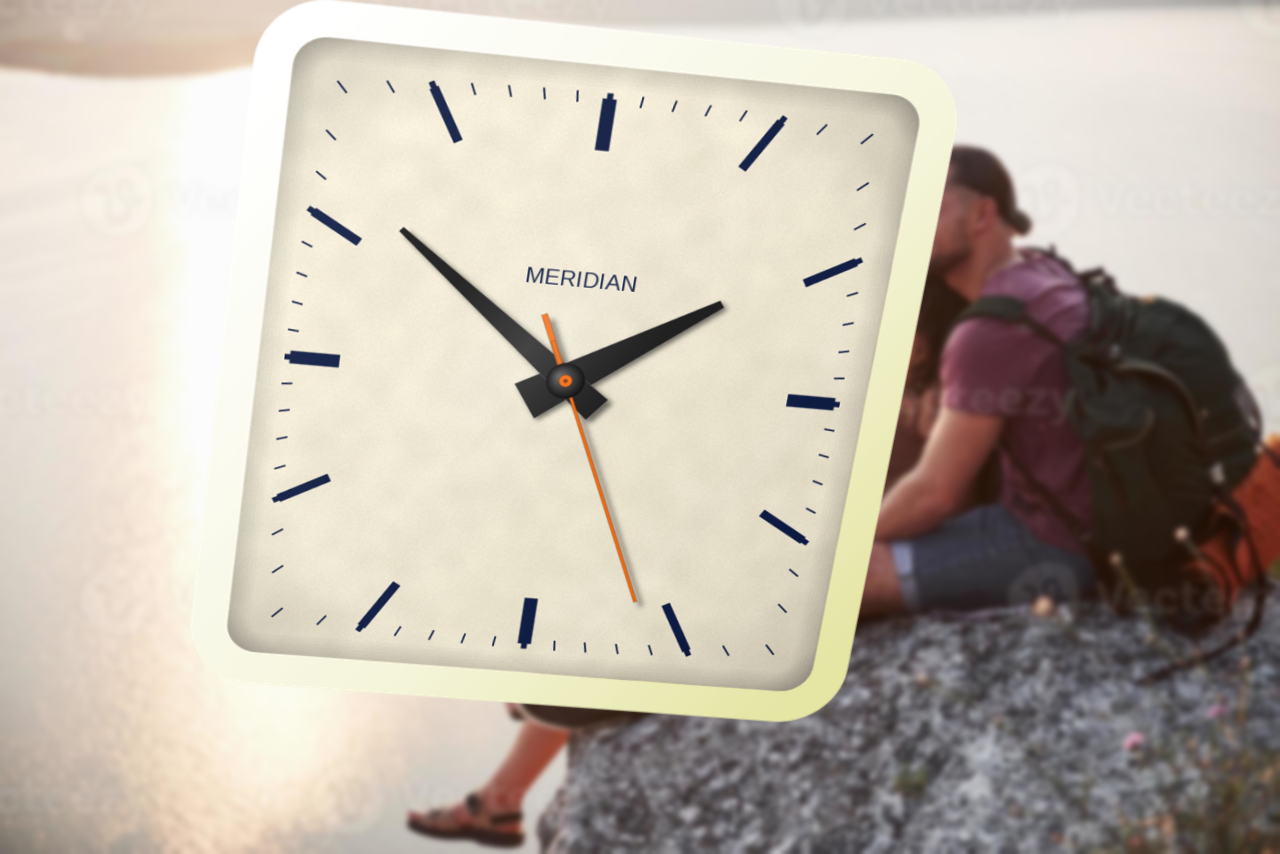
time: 1:51:26
